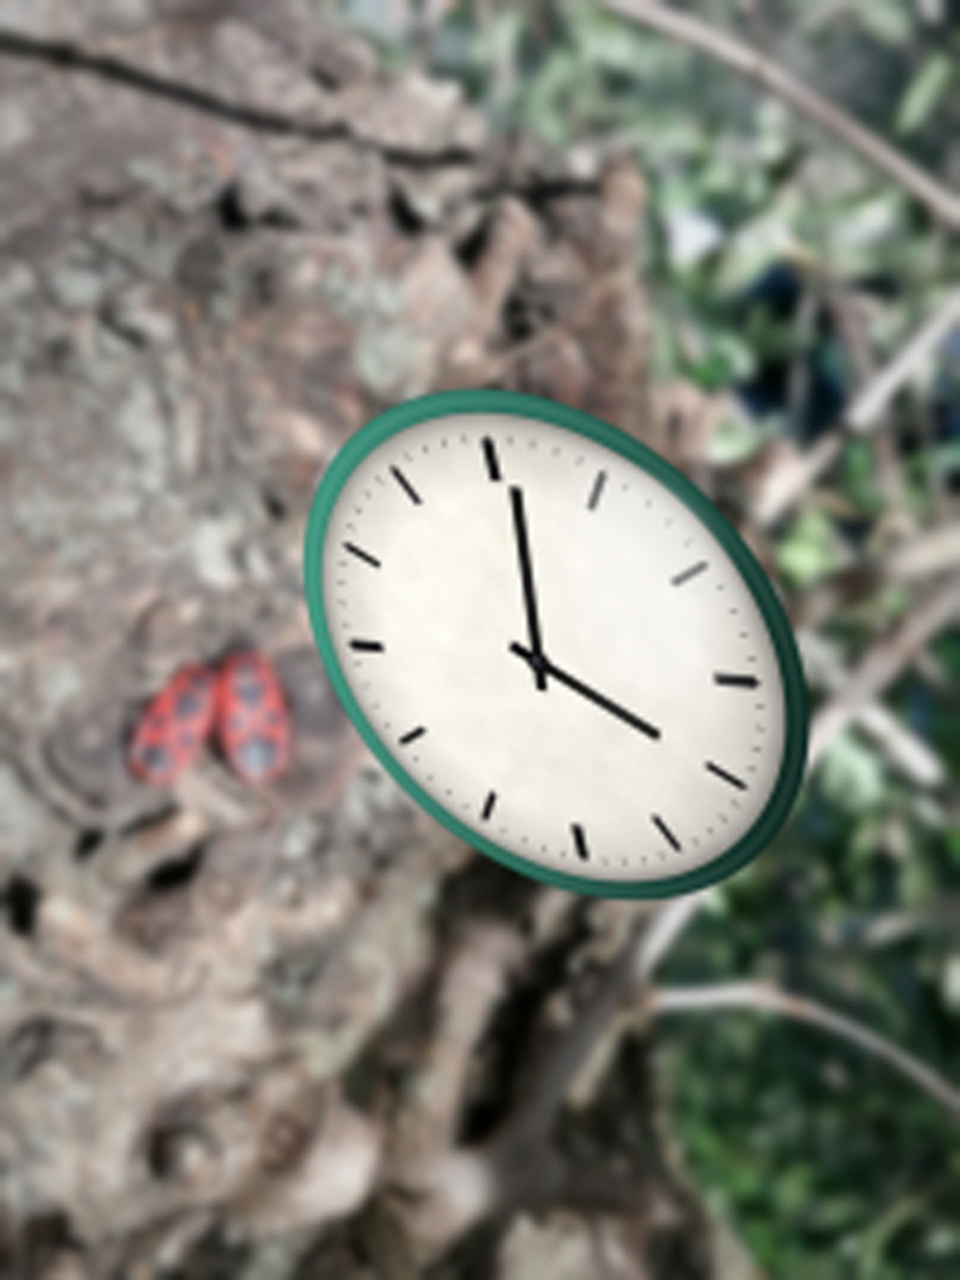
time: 4:01
